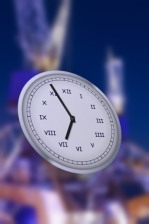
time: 6:56
